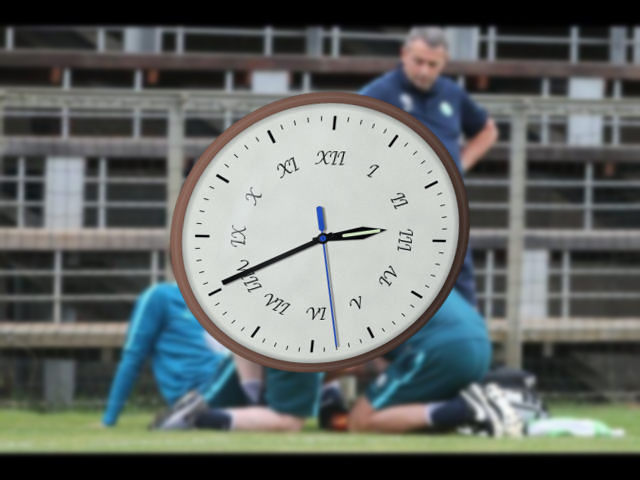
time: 2:40:28
